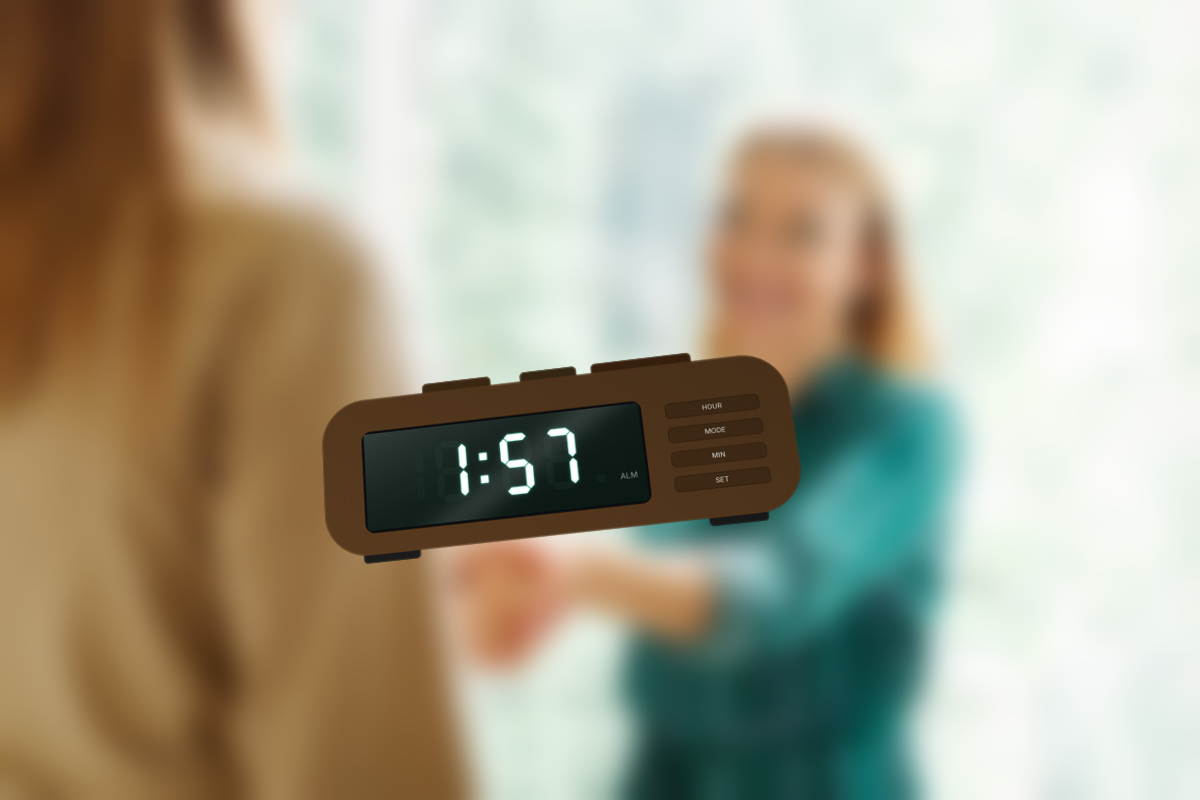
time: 1:57
